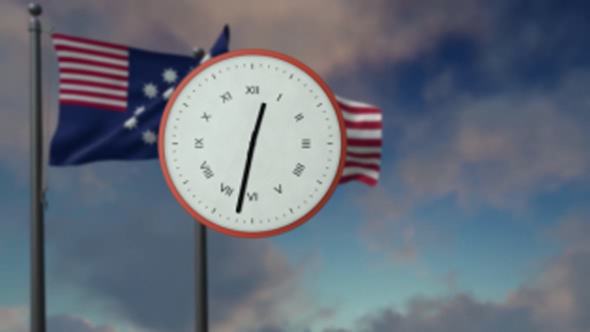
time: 12:32
